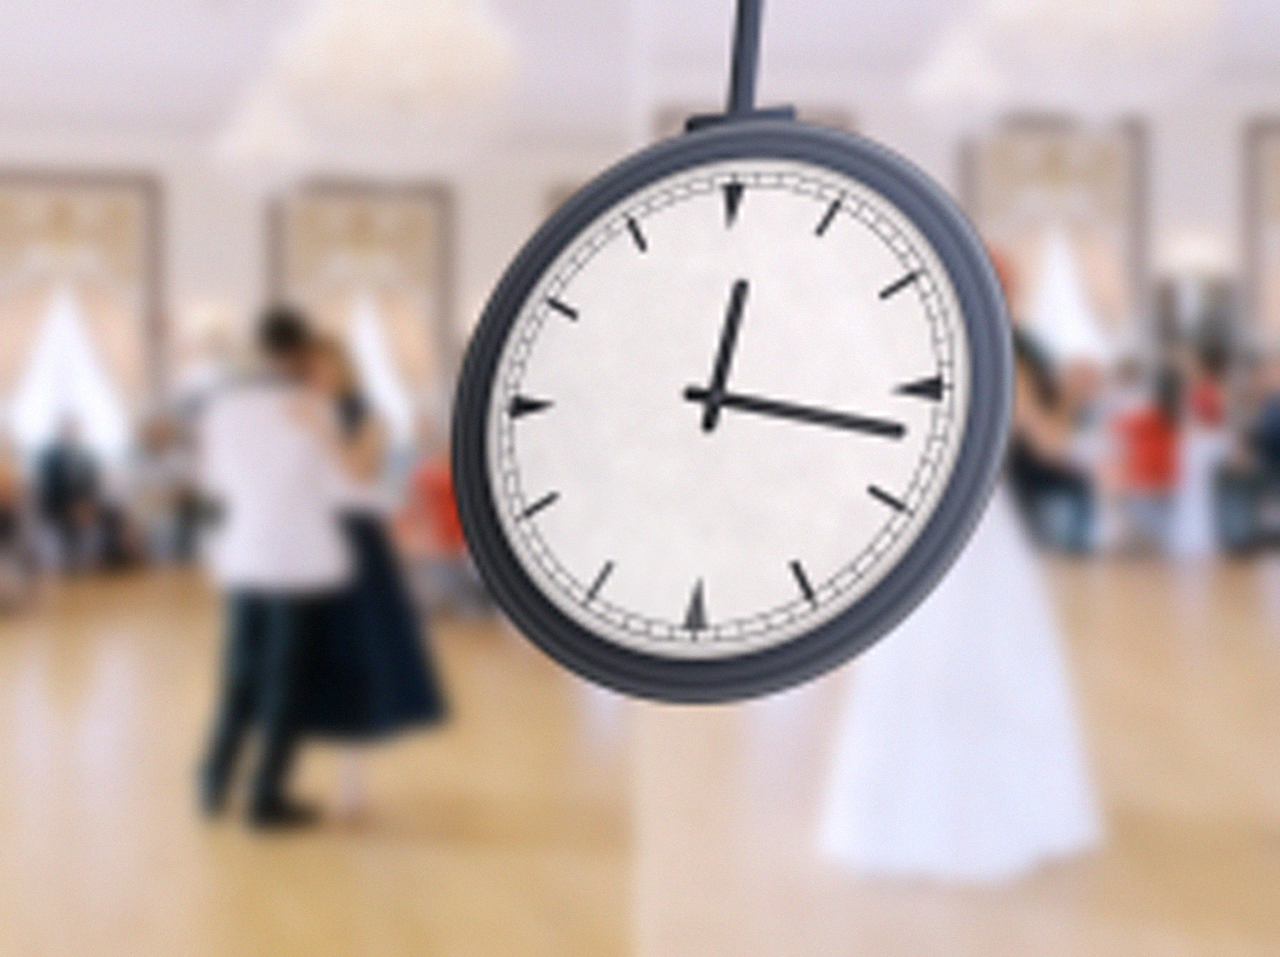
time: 12:17
